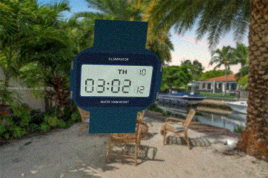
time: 3:02:12
